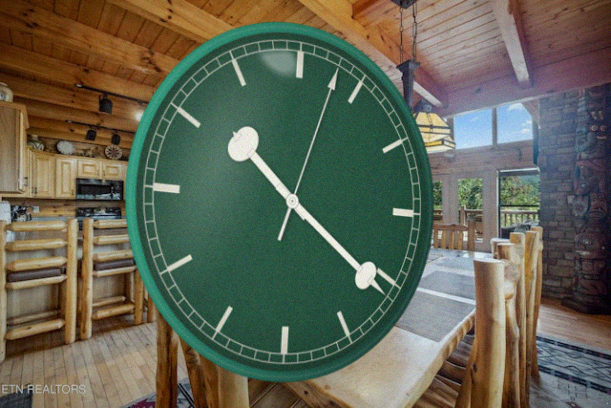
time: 10:21:03
